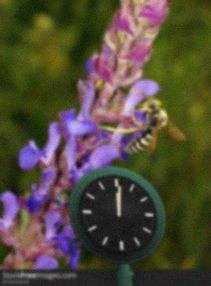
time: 12:01
